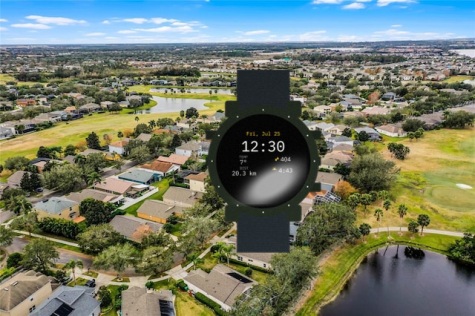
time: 12:30
